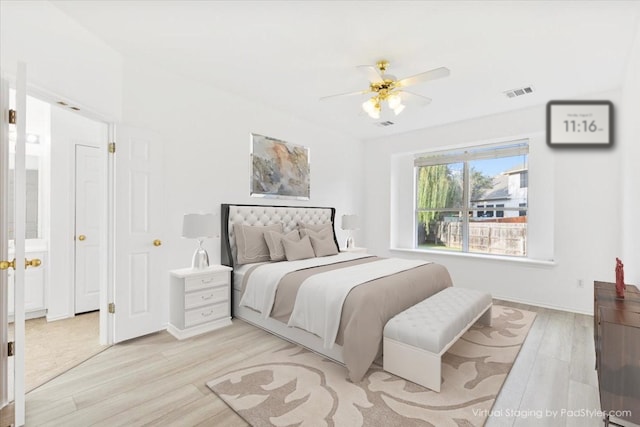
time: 11:16
